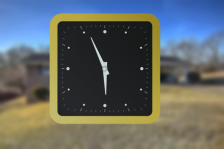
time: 5:56
